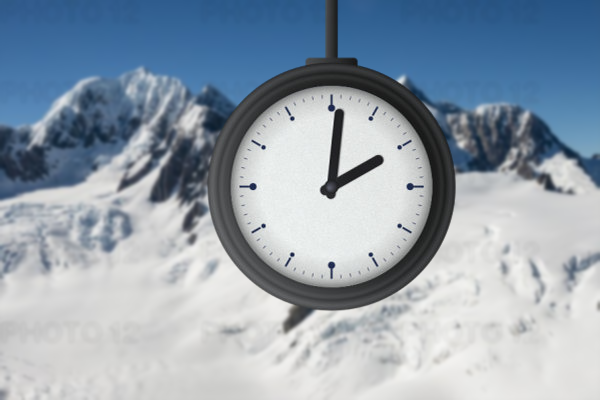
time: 2:01
